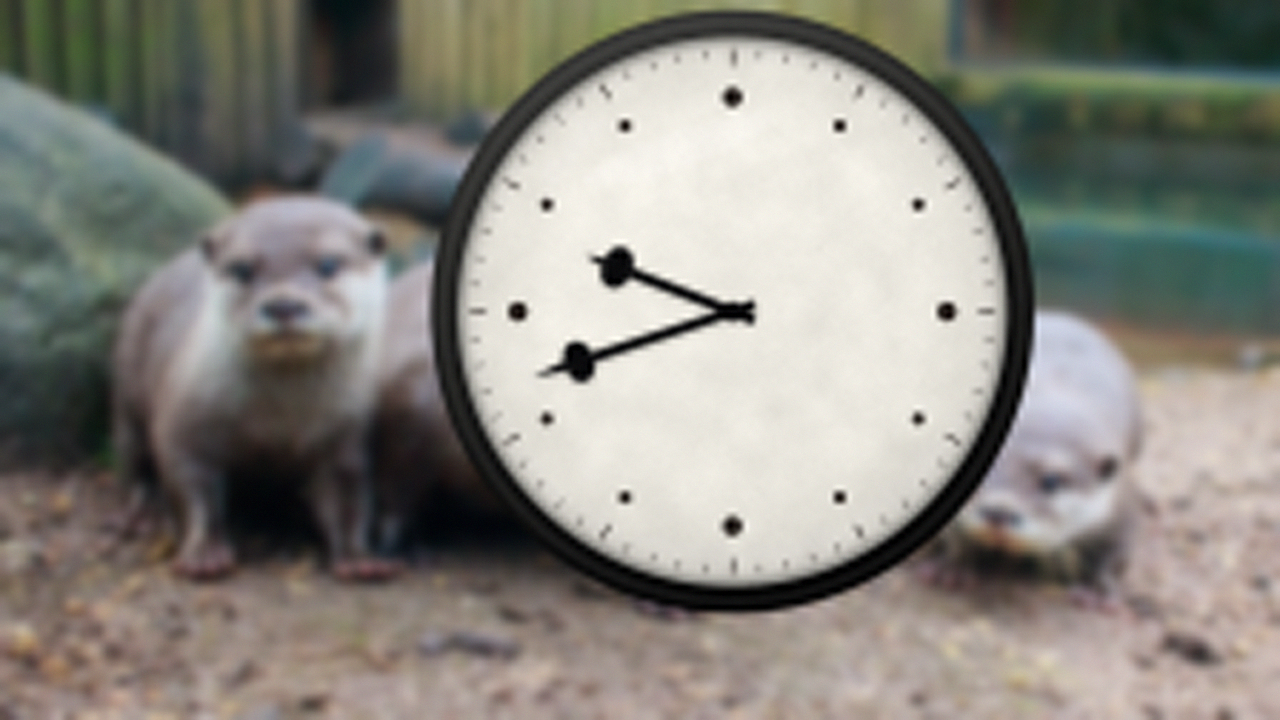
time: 9:42
